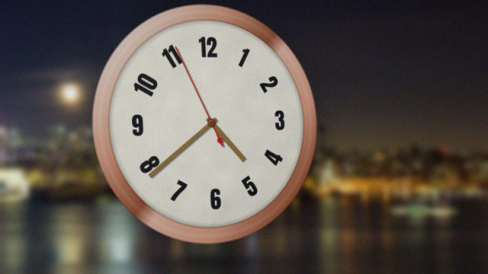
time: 4:38:56
